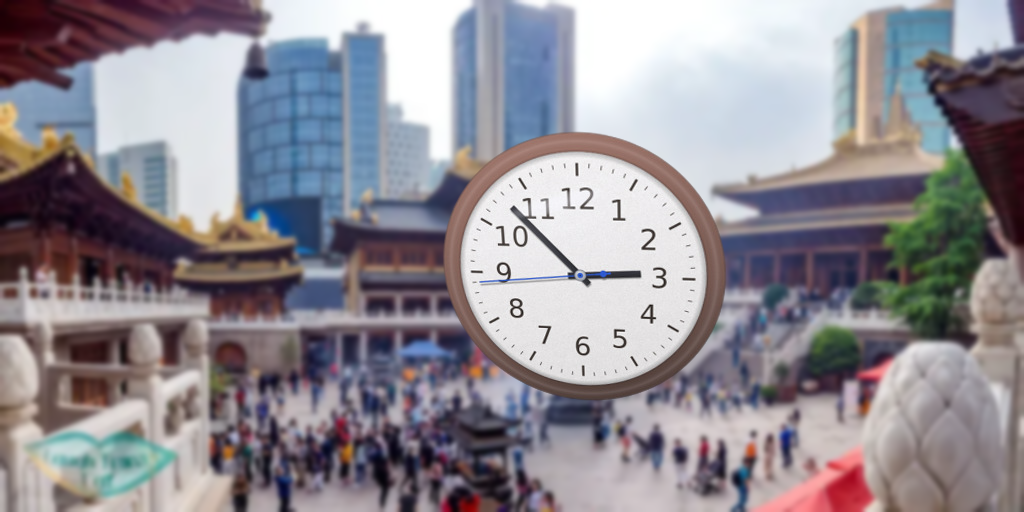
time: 2:52:44
